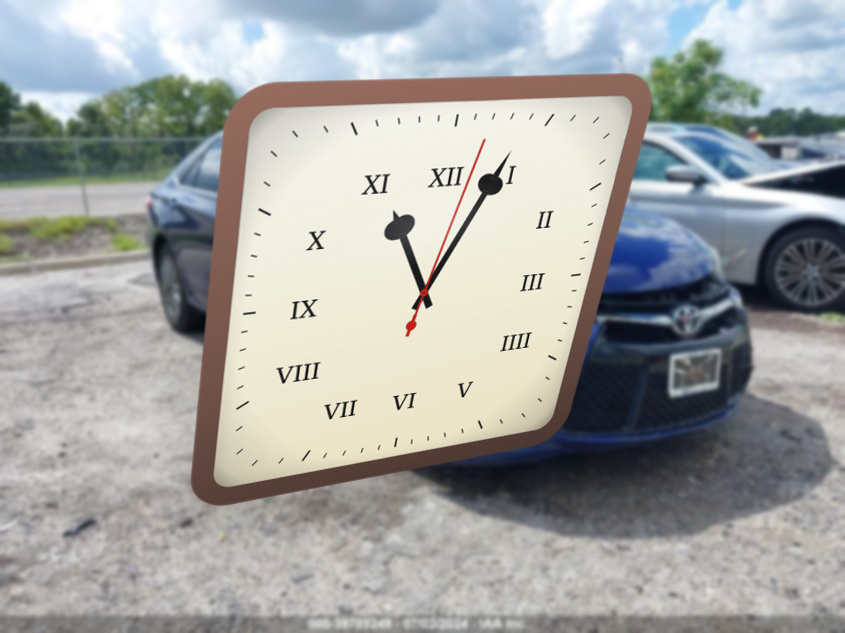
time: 11:04:02
